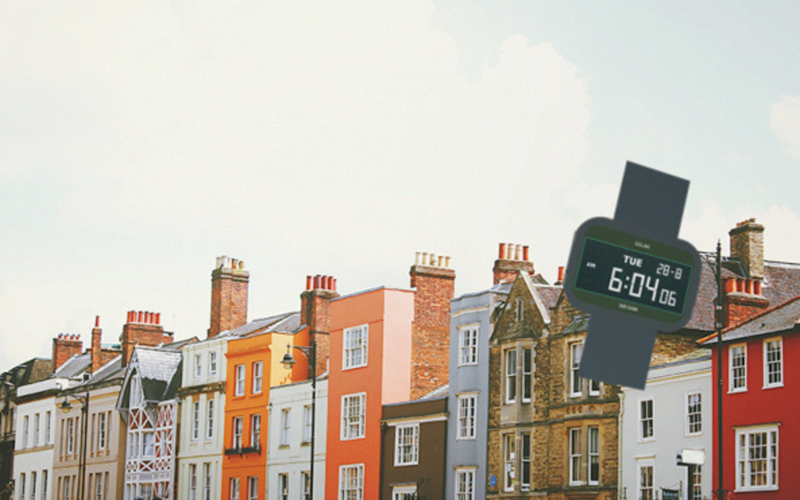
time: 6:04:06
